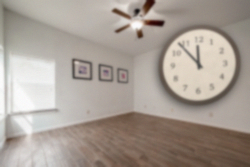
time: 11:53
